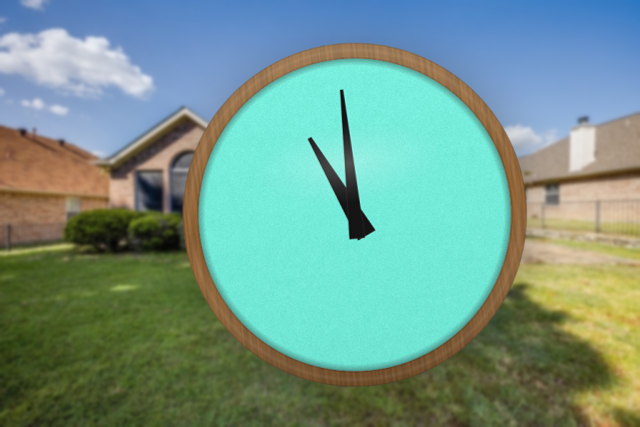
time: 10:59
